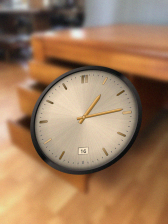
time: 1:14
